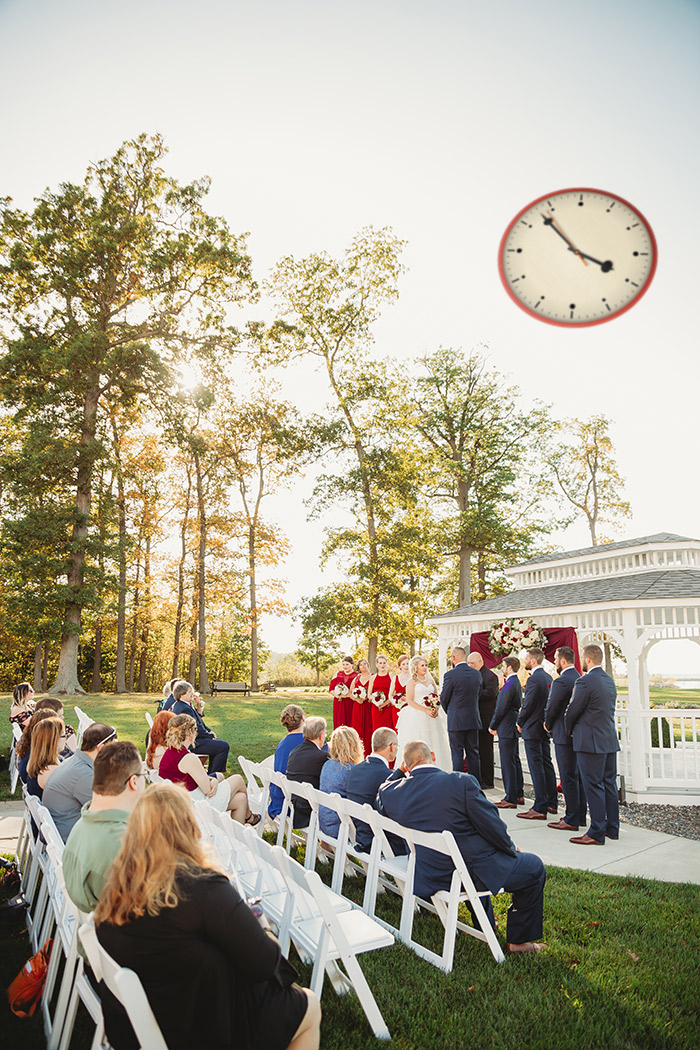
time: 3:52:54
